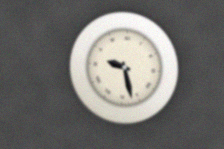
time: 9:27
